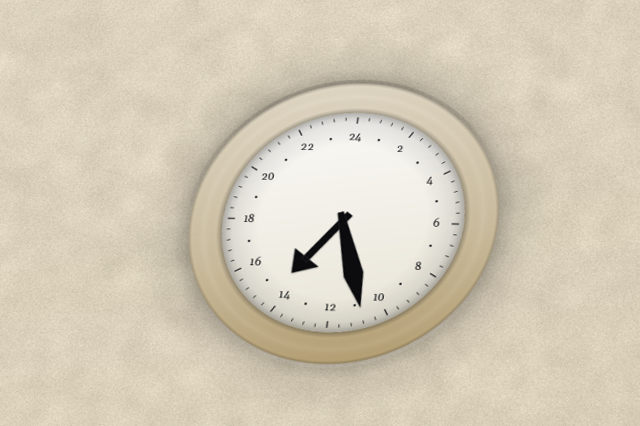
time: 14:27
